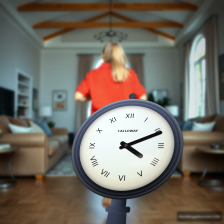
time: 4:11
